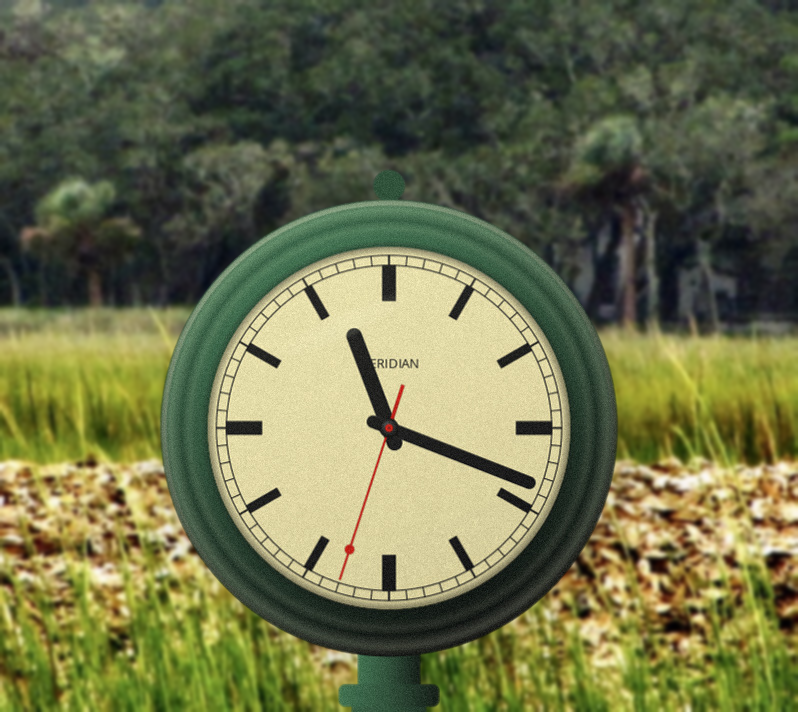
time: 11:18:33
